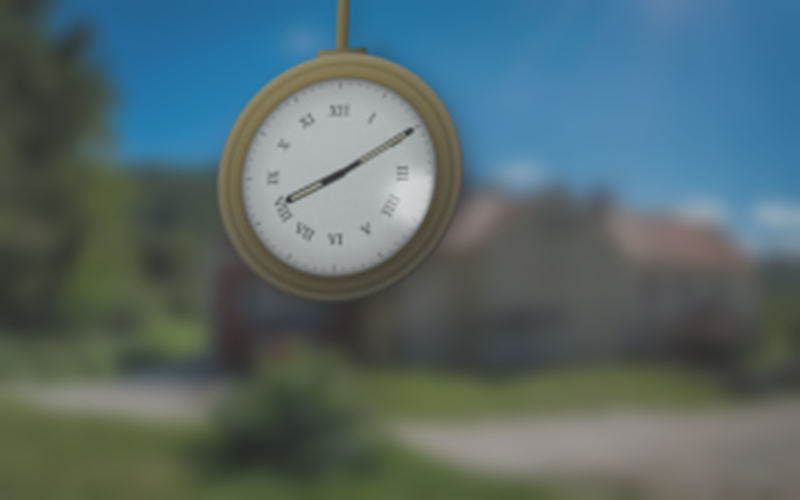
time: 8:10
